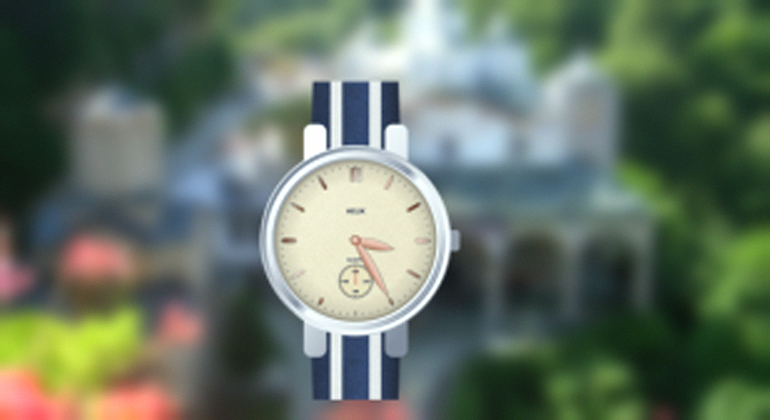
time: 3:25
